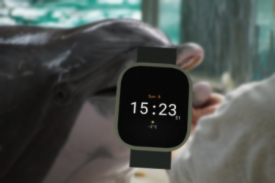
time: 15:23
